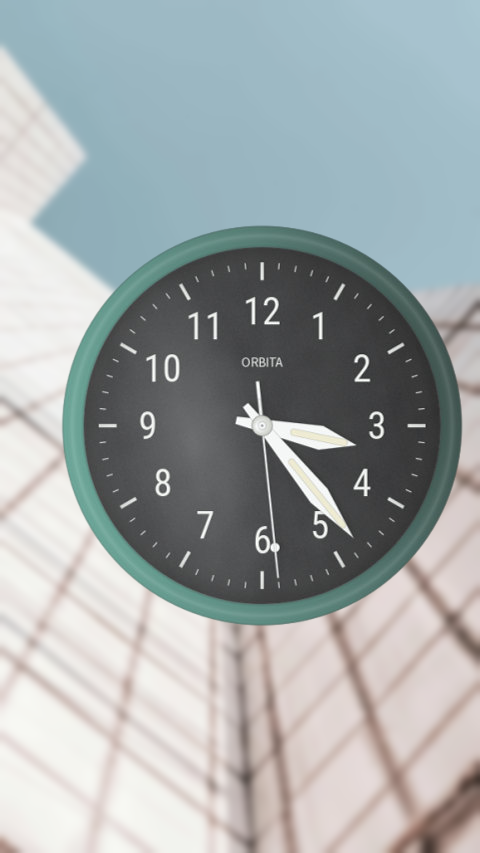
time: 3:23:29
